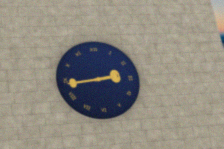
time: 2:44
